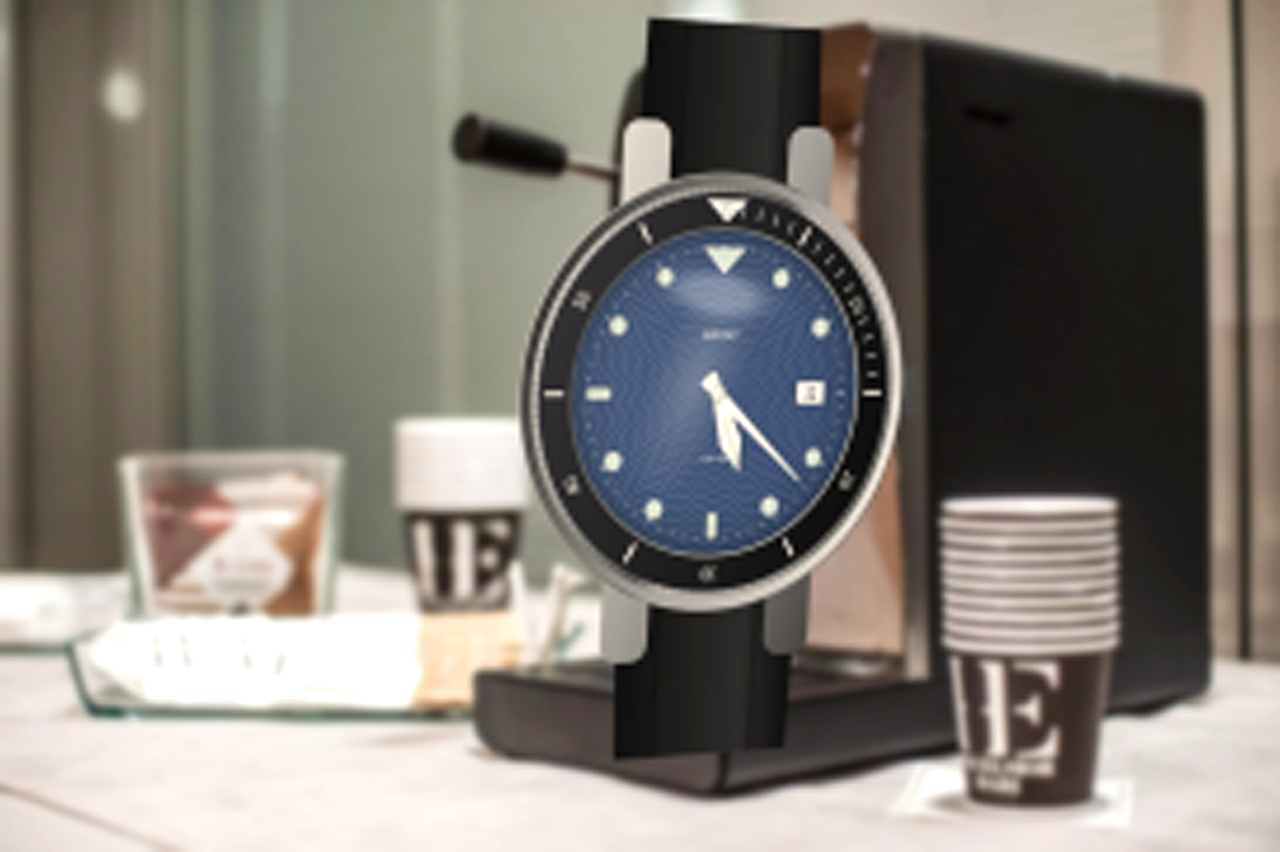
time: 5:22
